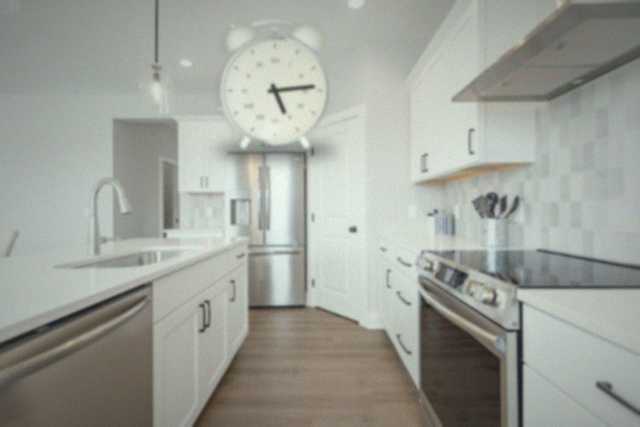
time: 5:14
